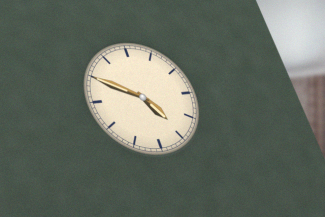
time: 4:50
